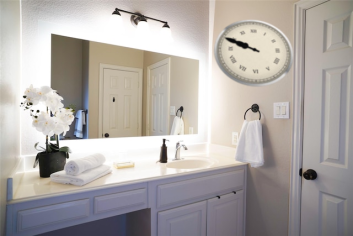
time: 9:49
